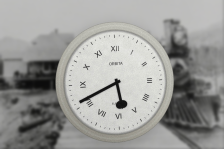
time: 5:41
